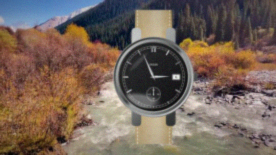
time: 2:56
